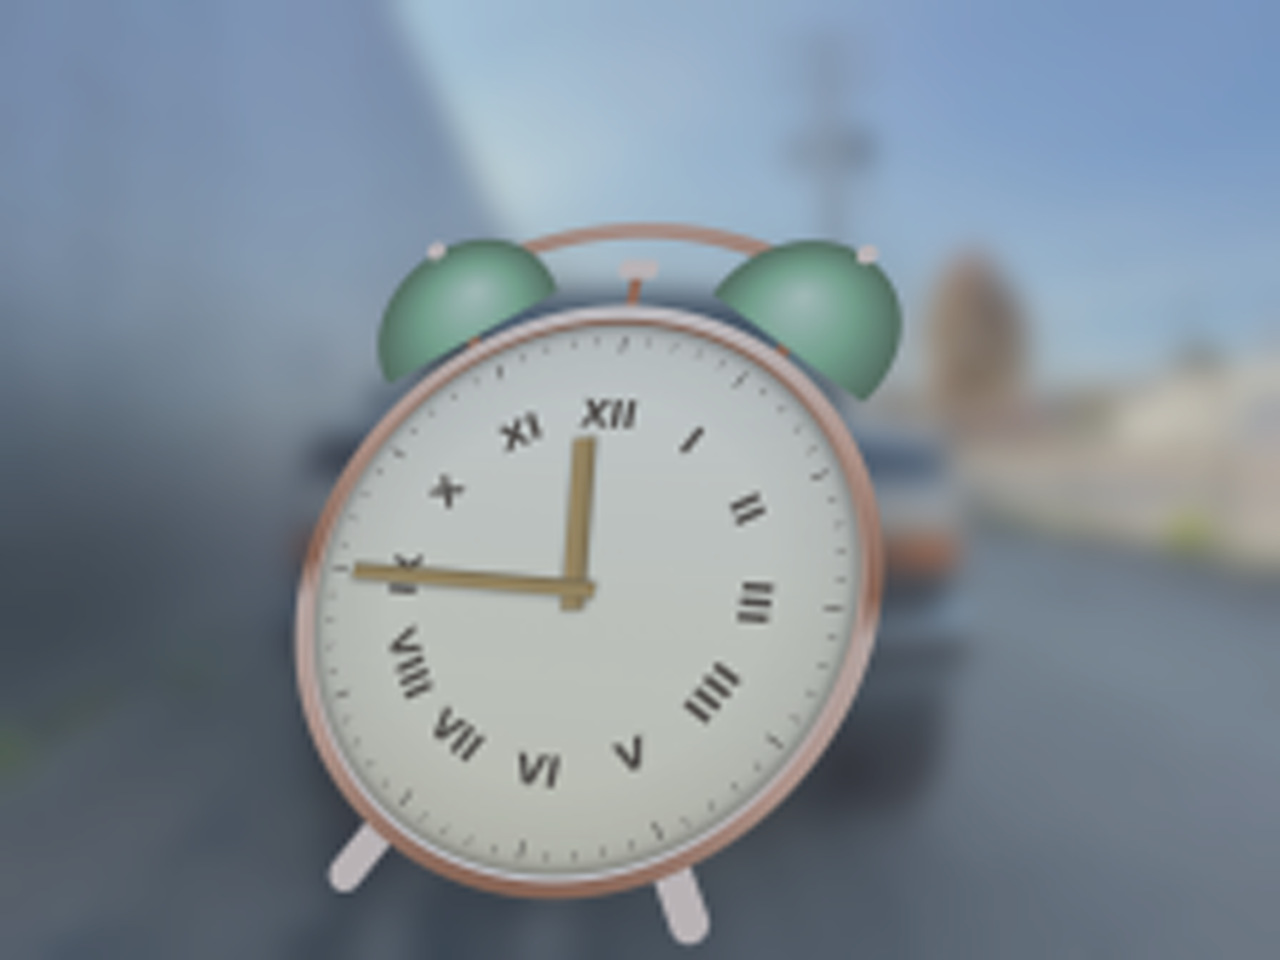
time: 11:45
